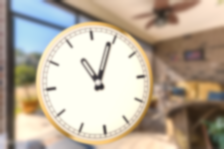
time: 11:04
